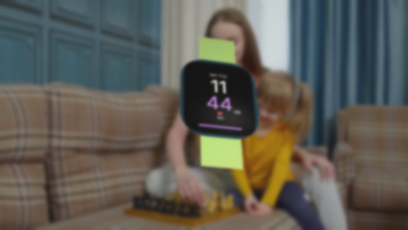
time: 11:44
